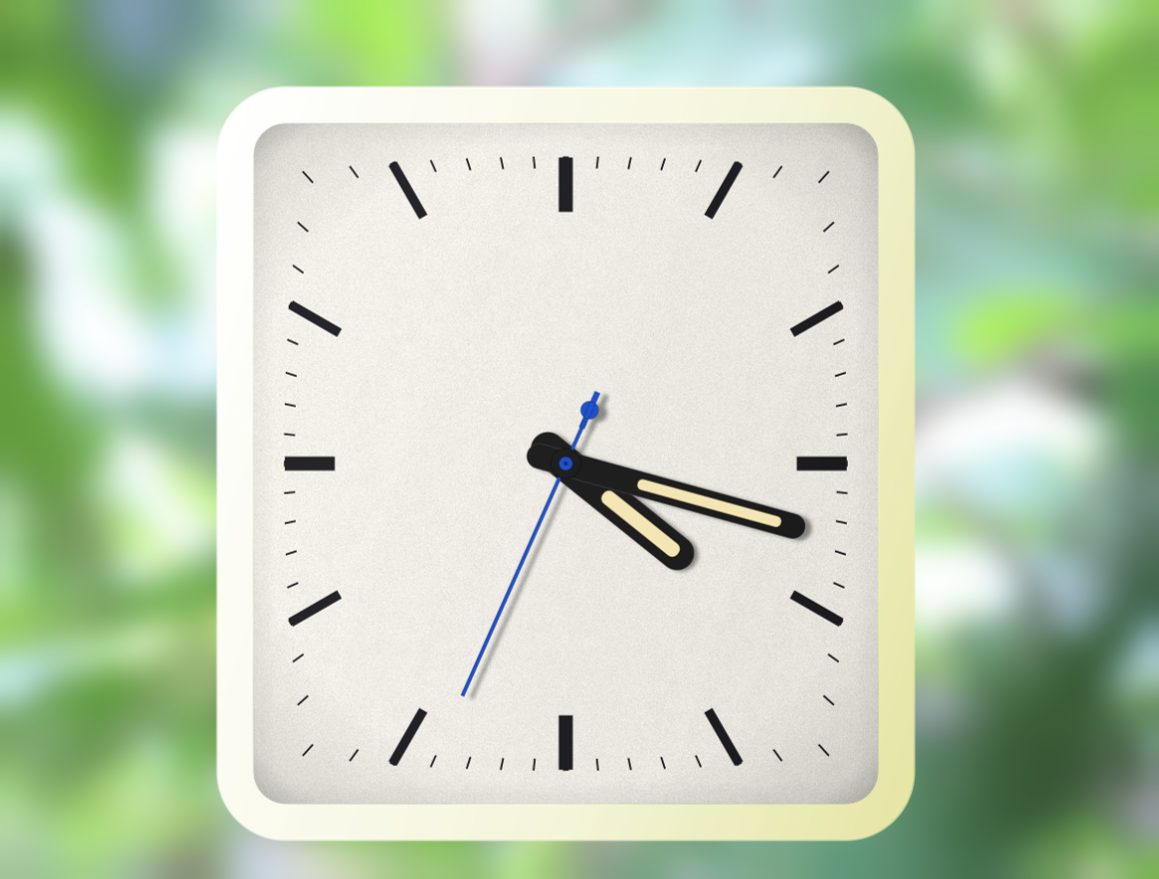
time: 4:17:34
